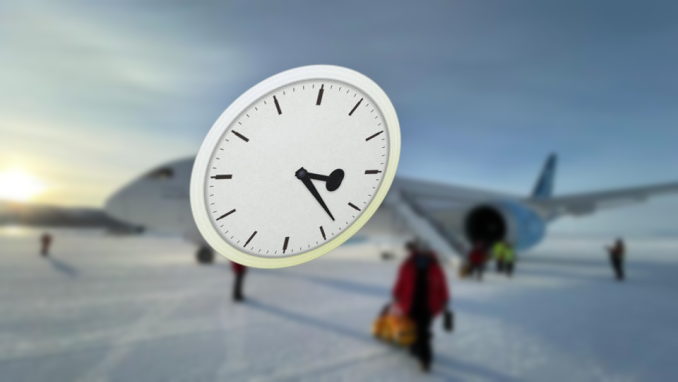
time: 3:23
